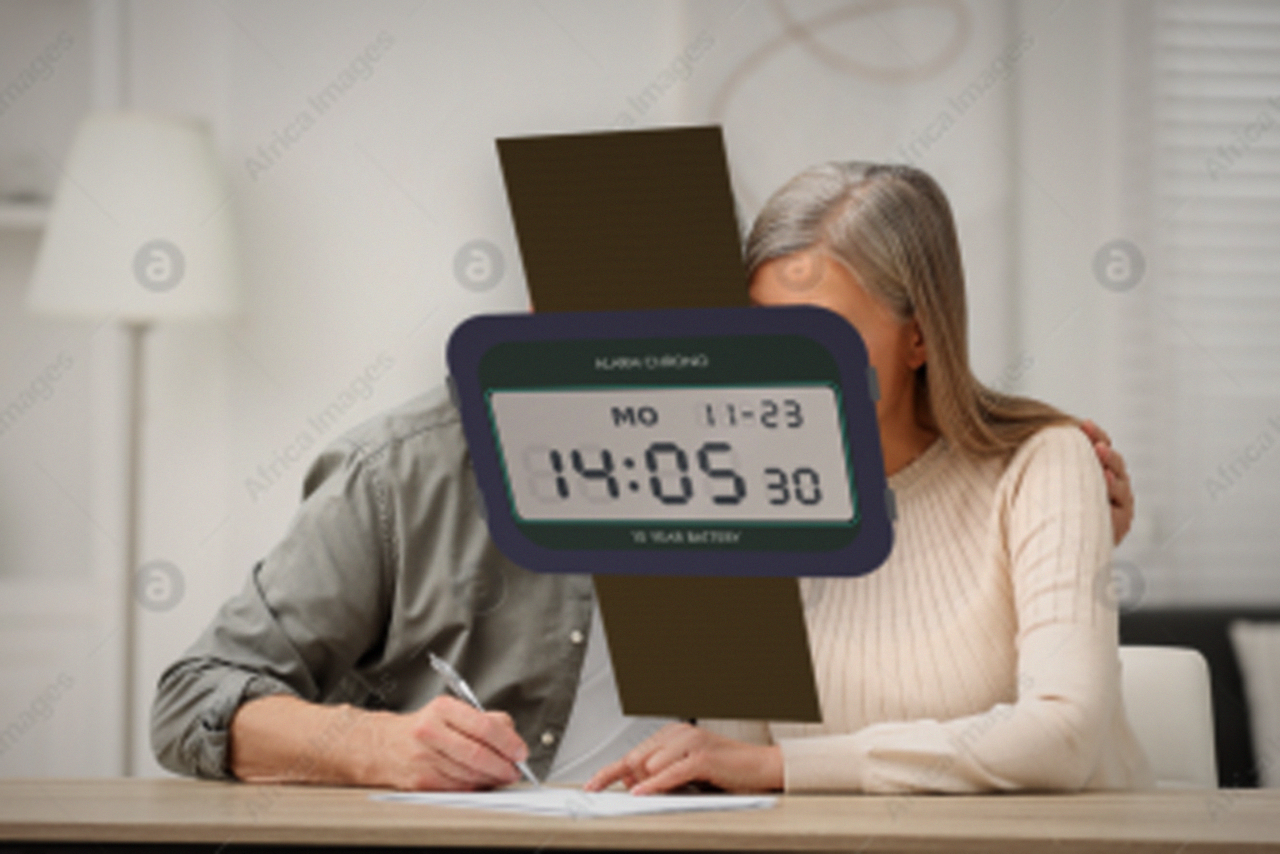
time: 14:05:30
